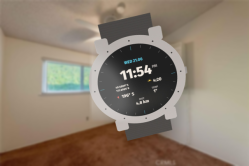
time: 11:54
